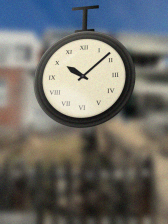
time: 10:08
